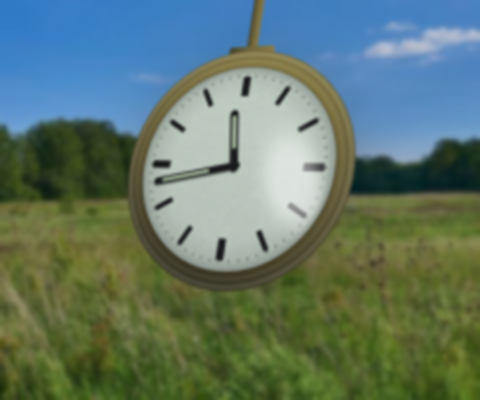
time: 11:43
